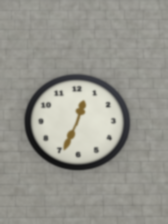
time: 12:34
